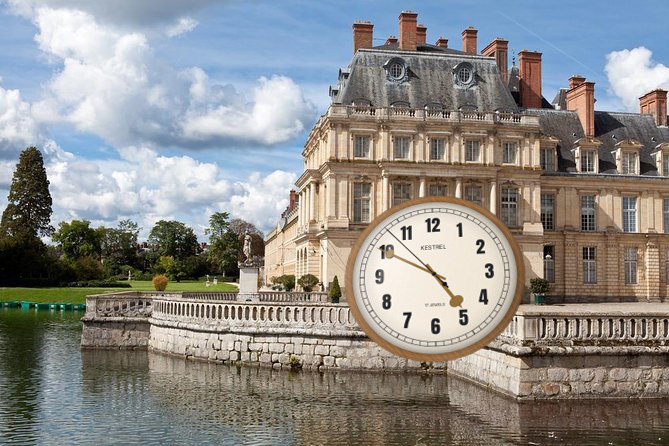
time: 4:49:53
